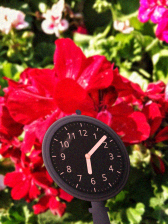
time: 6:08
